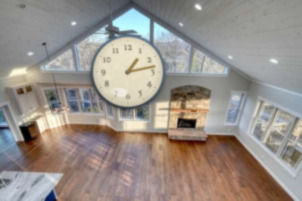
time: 1:13
